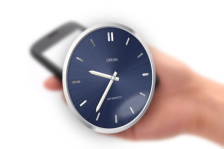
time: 9:36
